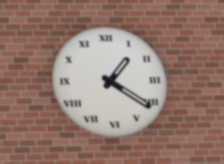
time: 1:21
